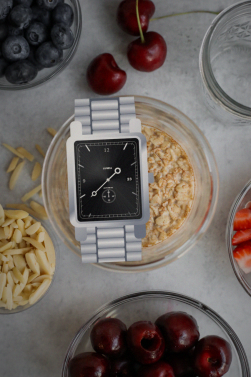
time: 1:38
